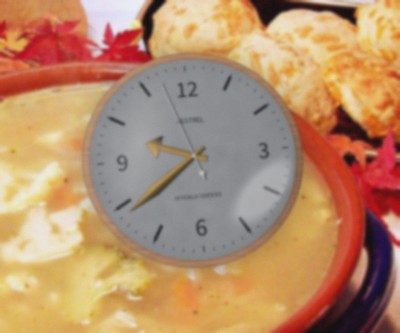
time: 9:38:57
